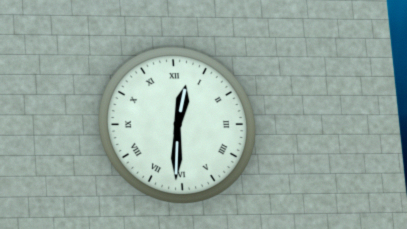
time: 12:31
